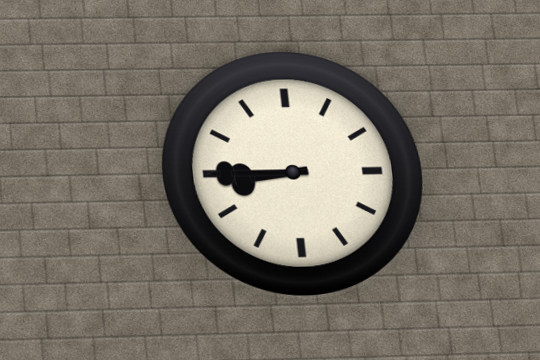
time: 8:45
